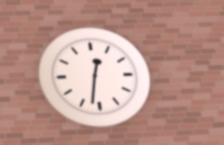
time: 12:32
